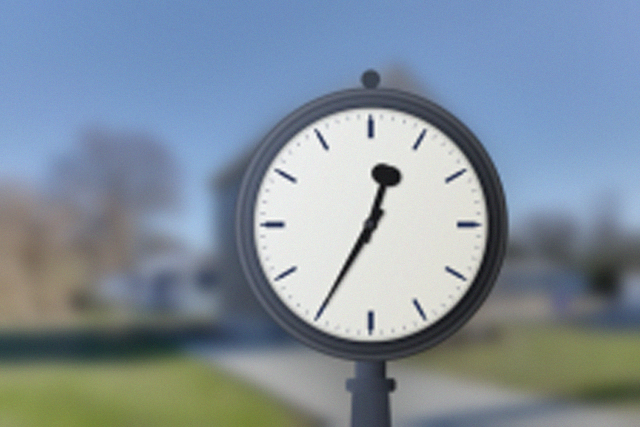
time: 12:35
